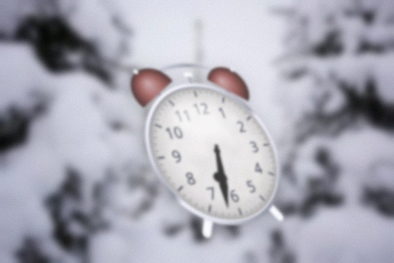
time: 6:32
